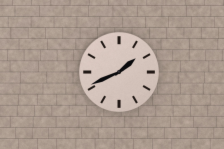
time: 1:41
